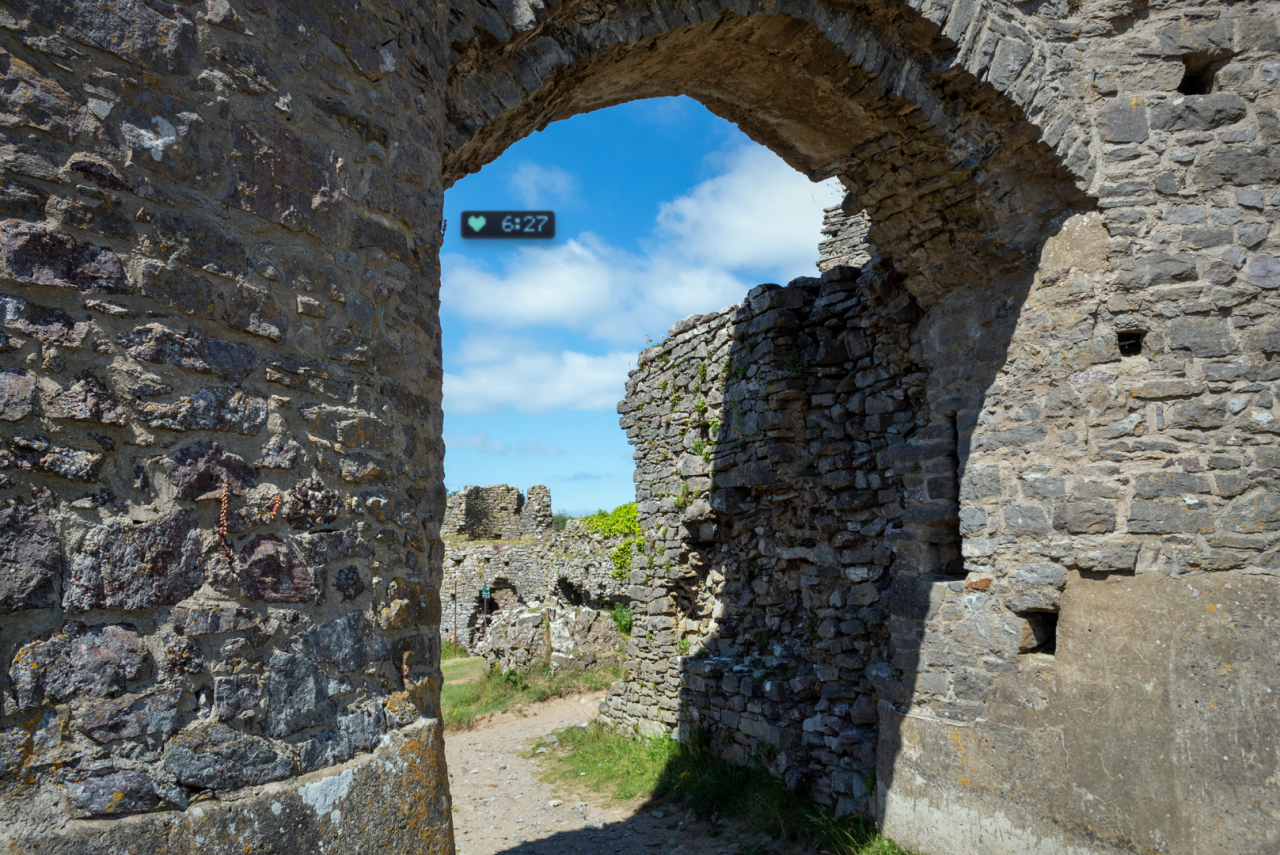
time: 6:27
